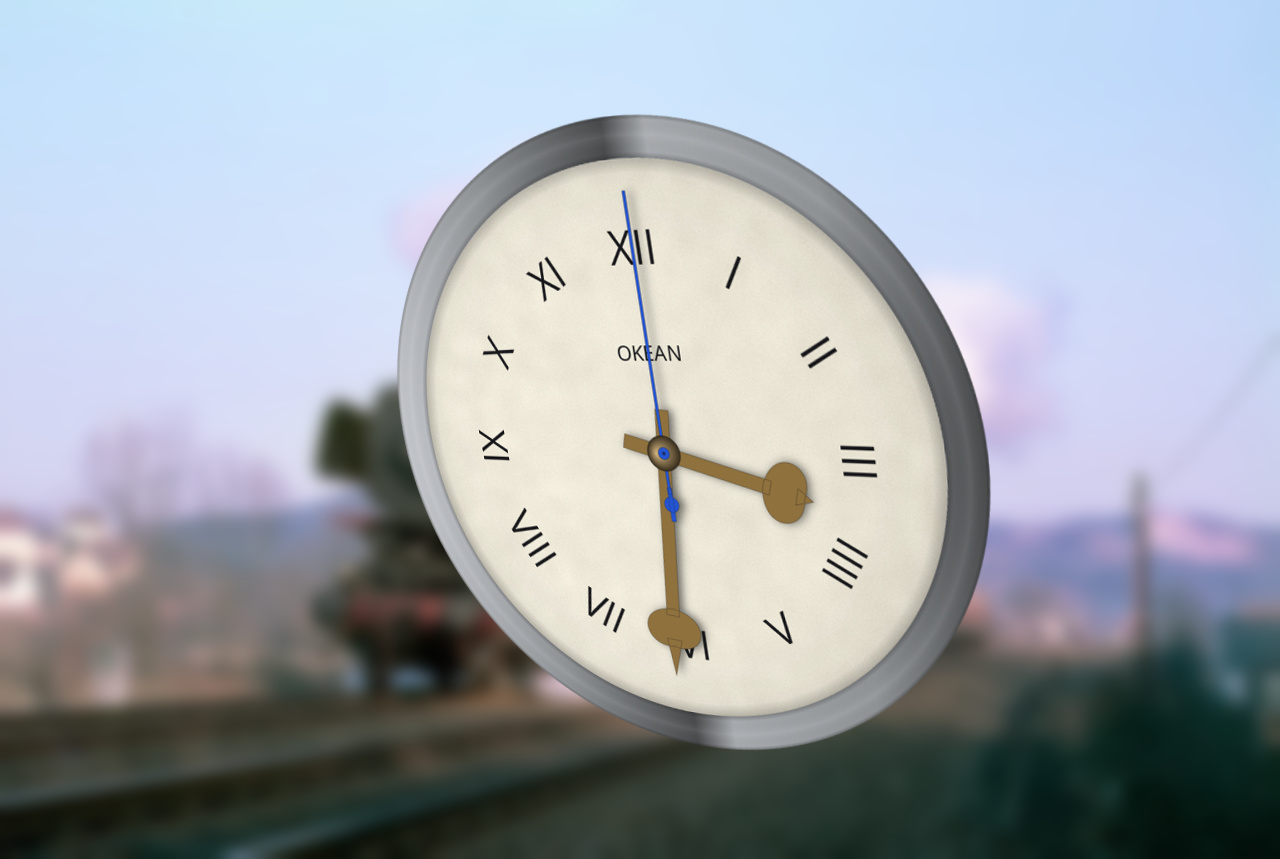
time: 3:31:00
